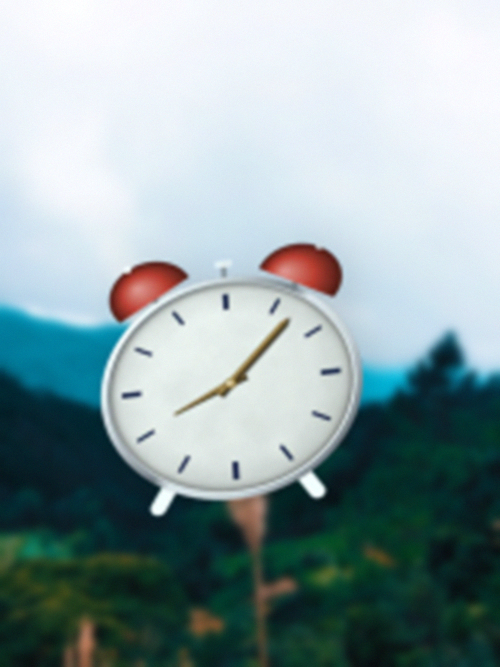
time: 8:07
